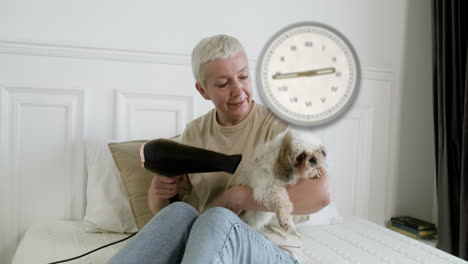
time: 2:44
